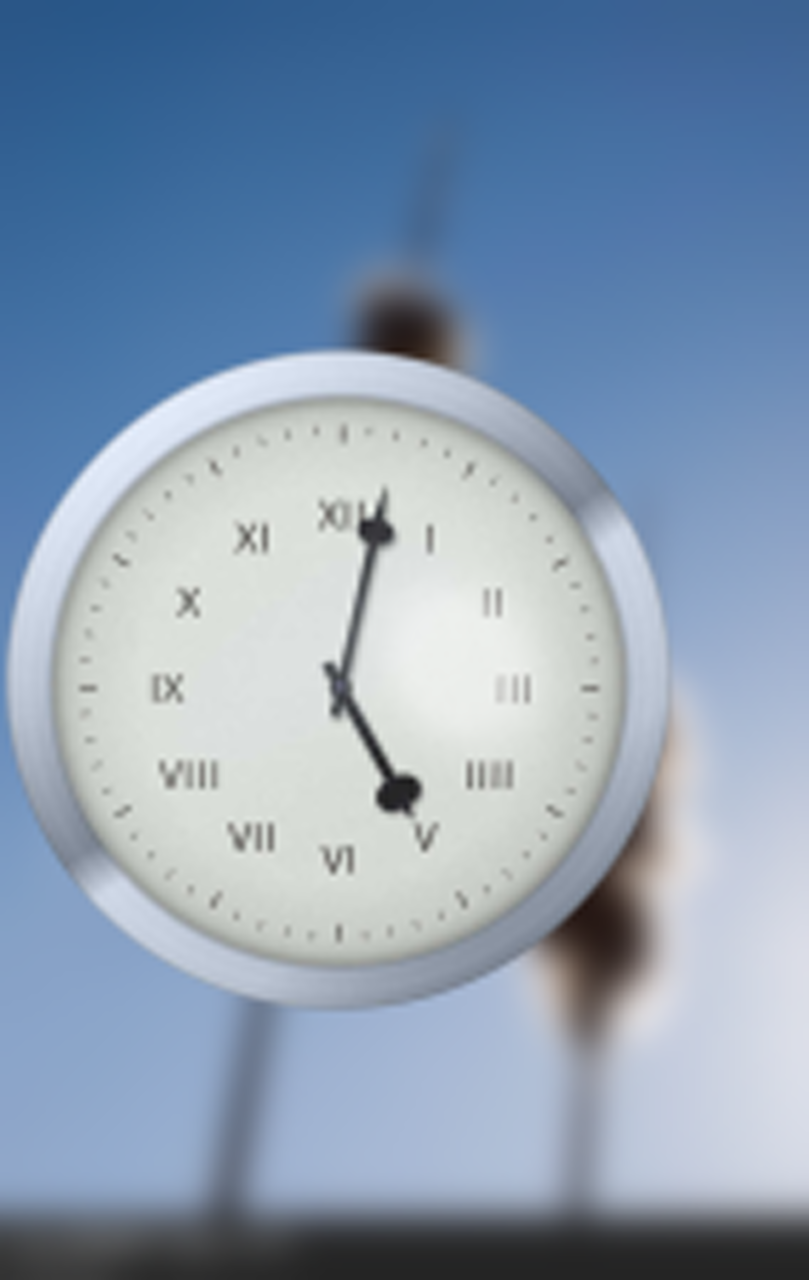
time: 5:02
